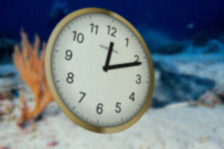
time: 12:11
